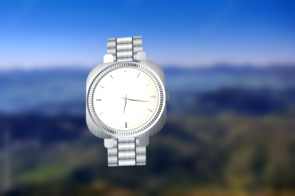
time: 6:17
